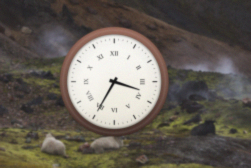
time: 3:35
